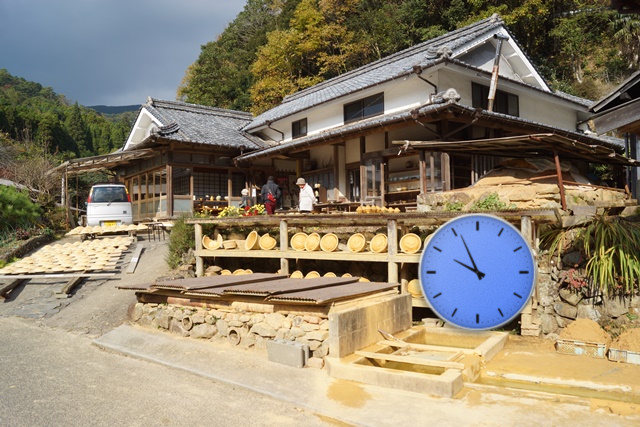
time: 9:56
